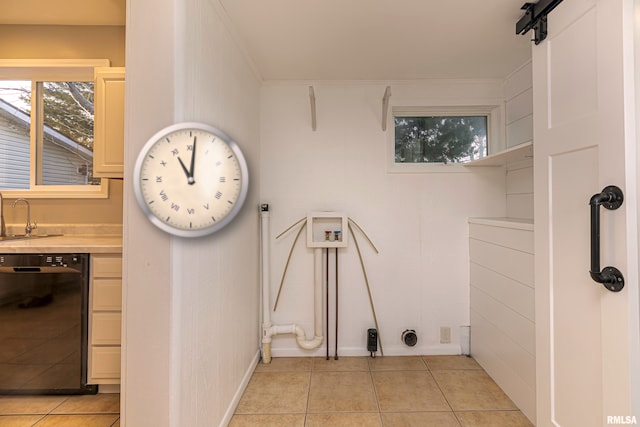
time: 11:01
